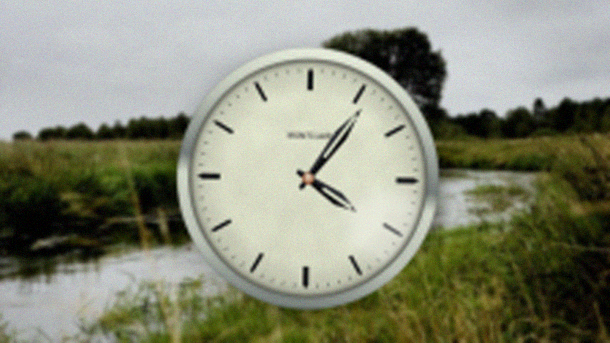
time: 4:06
